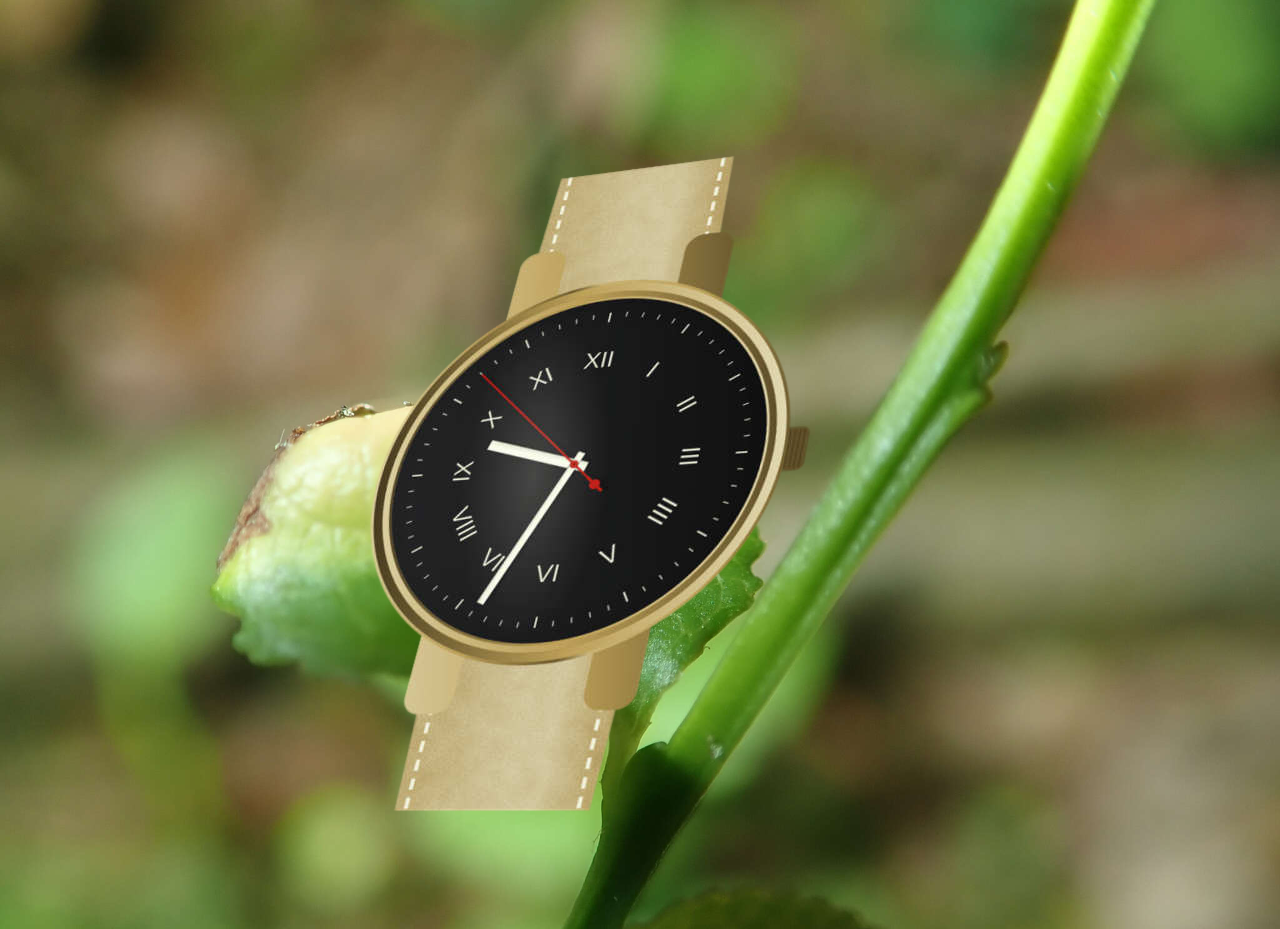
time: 9:33:52
